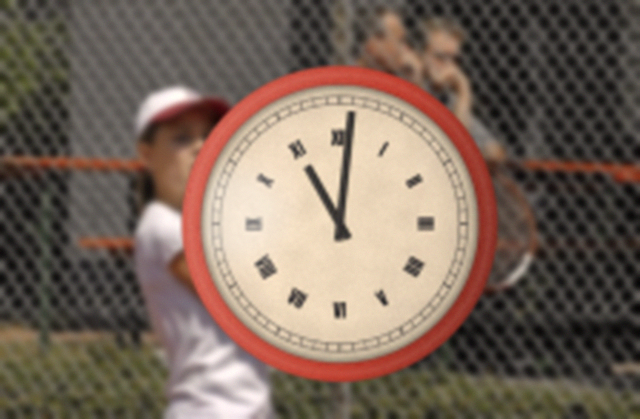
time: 11:01
